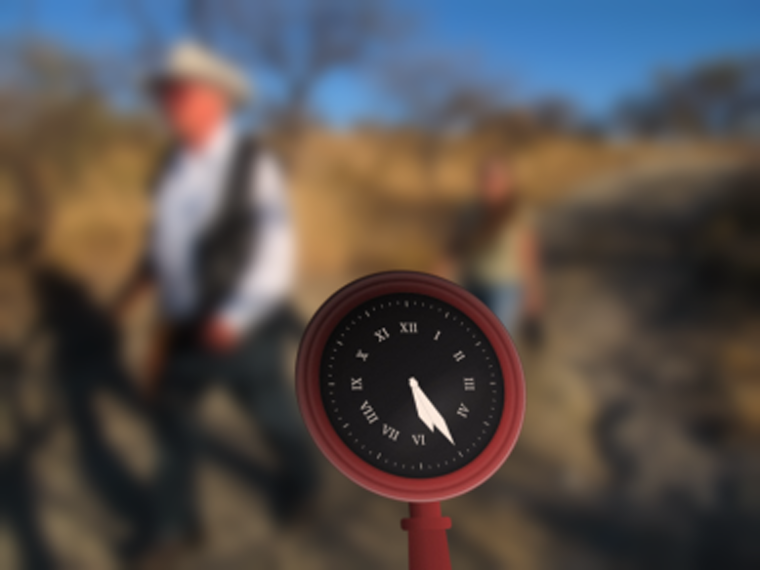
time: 5:25
